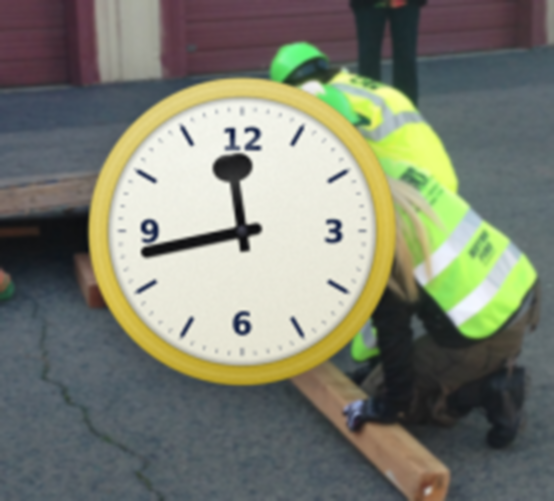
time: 11:43
